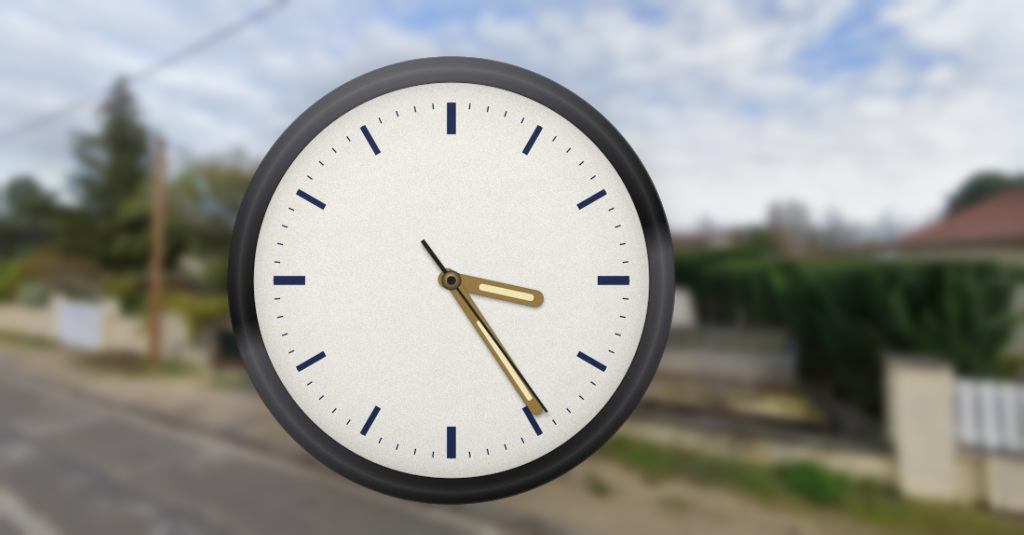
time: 3:24:24
